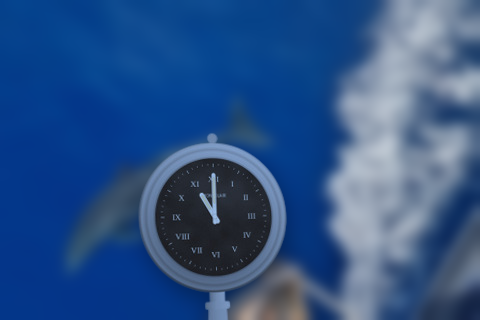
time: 11:00
